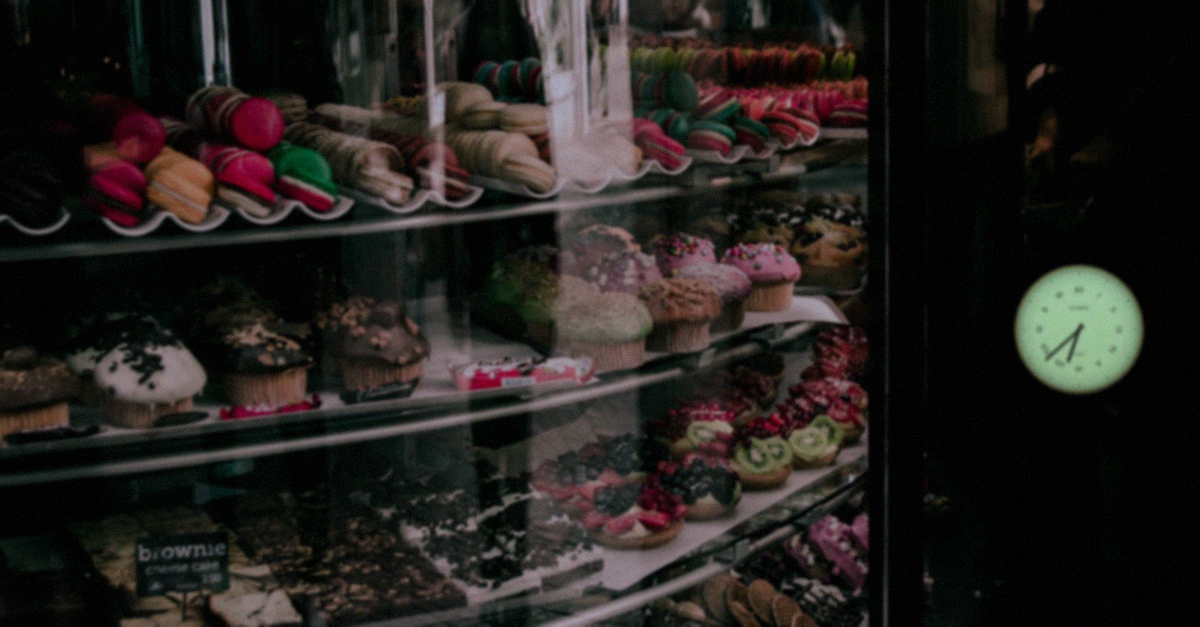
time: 6:38
